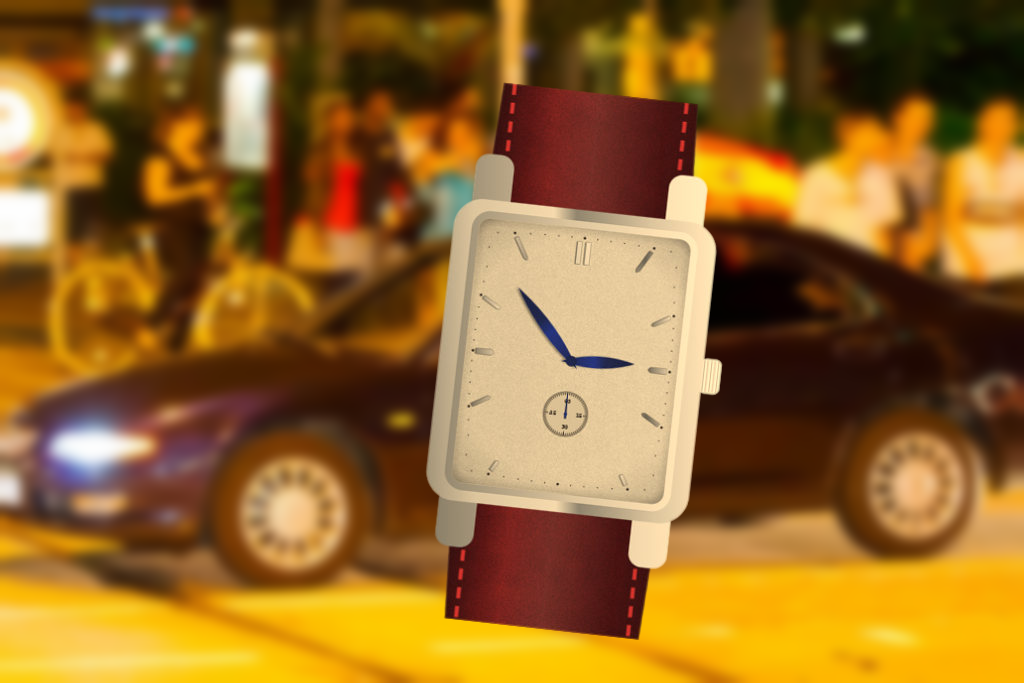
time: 2:53
